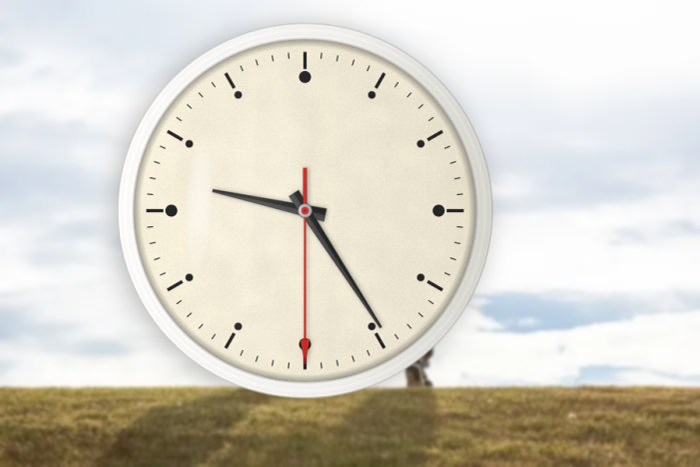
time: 9:24:30
